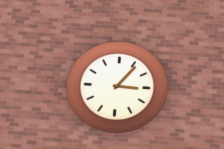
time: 3:06
